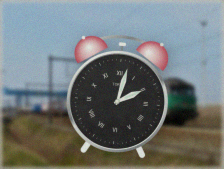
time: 2:02
